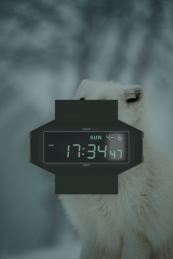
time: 17:34:47
